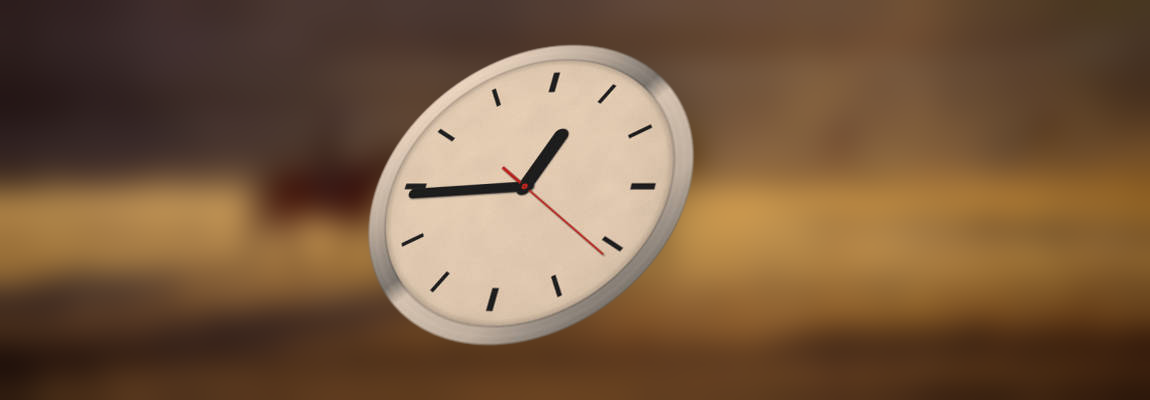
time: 12:44:21
